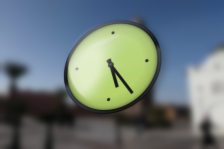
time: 5:24
